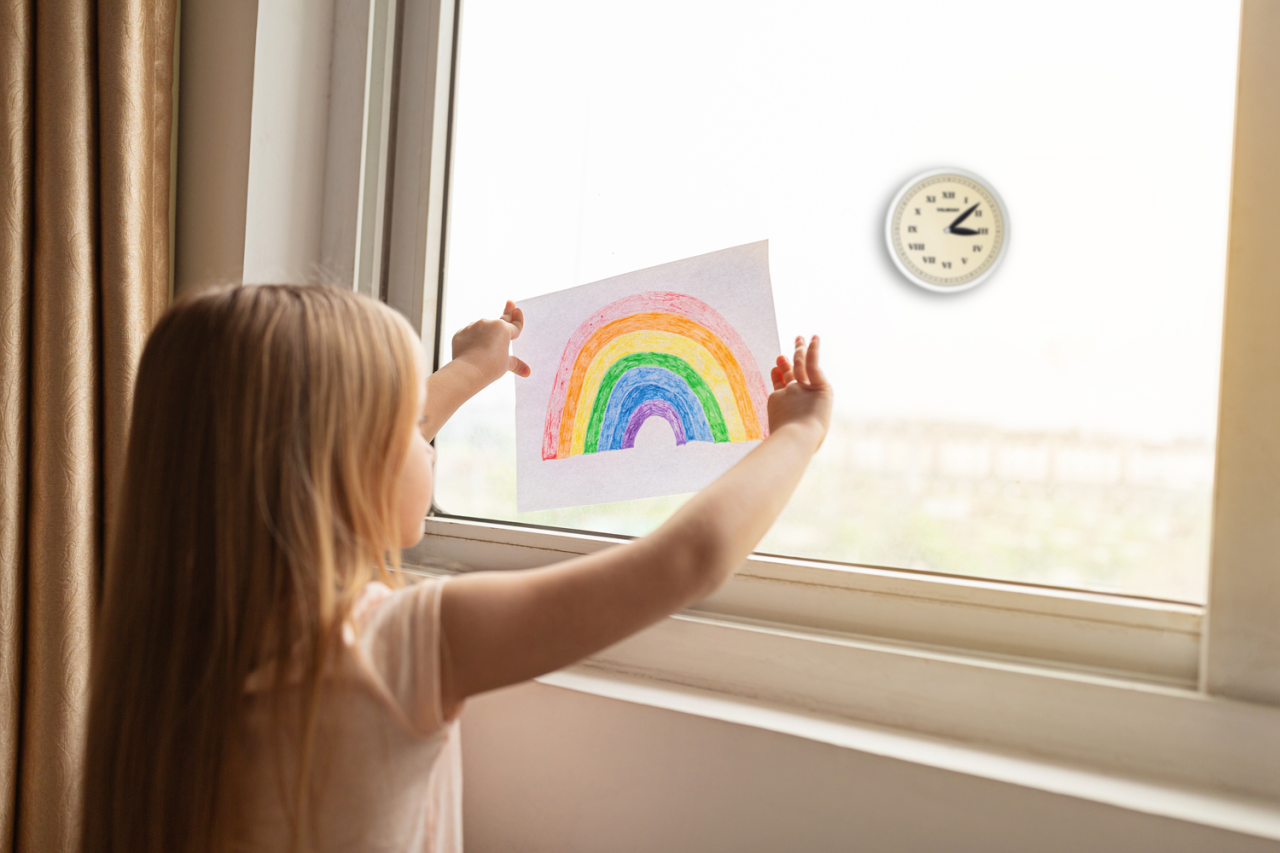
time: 3:08
